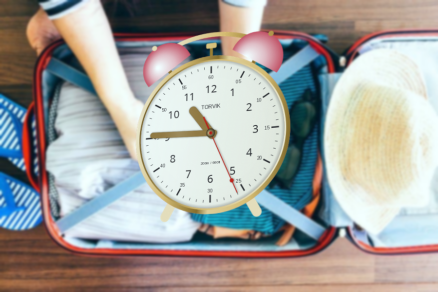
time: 10:45:26
